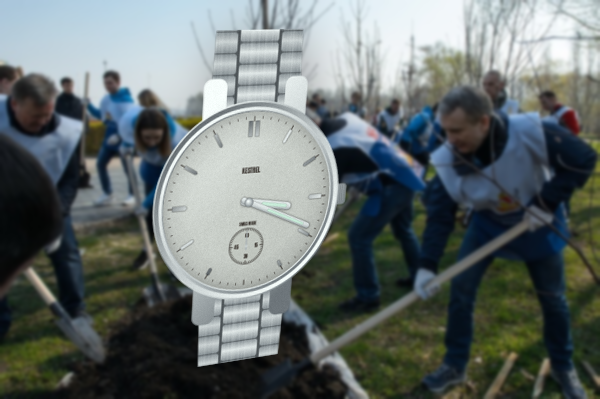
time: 3:19
